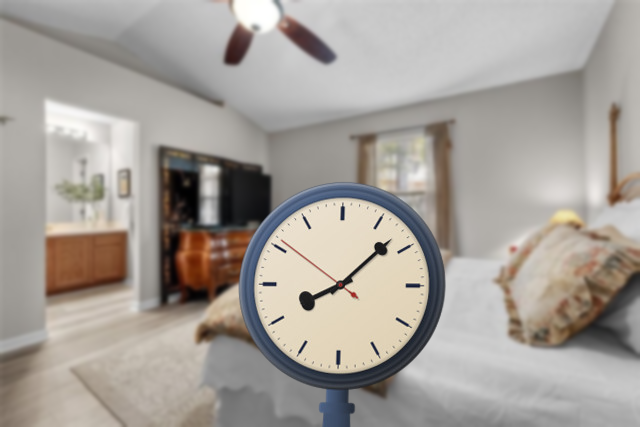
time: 8:07:51
